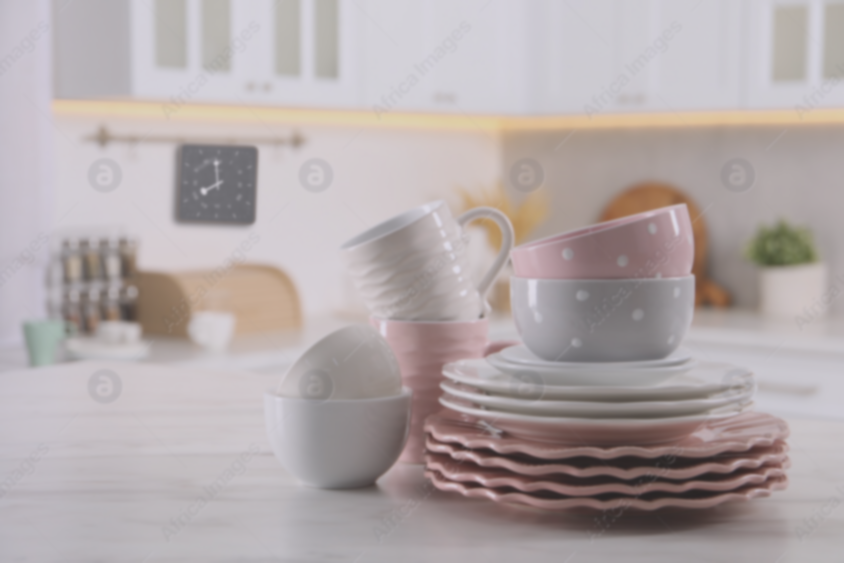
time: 7:59
